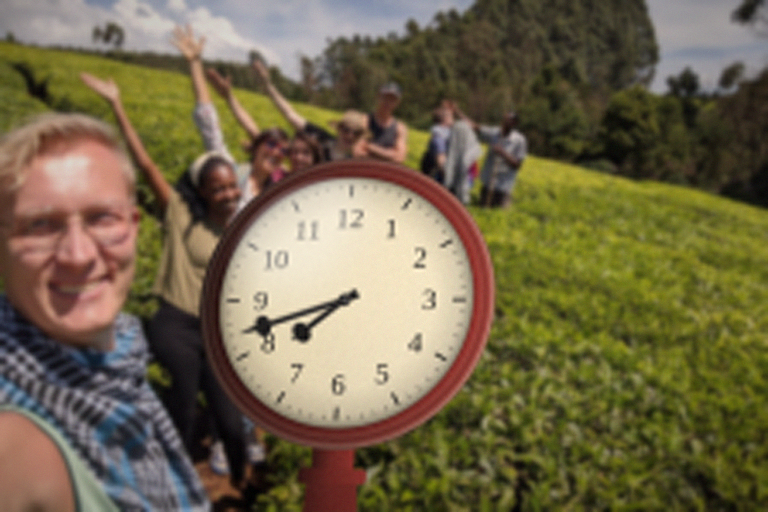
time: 7:42
